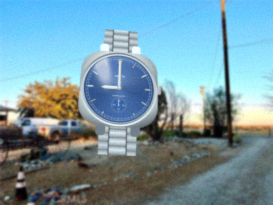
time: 9:00
